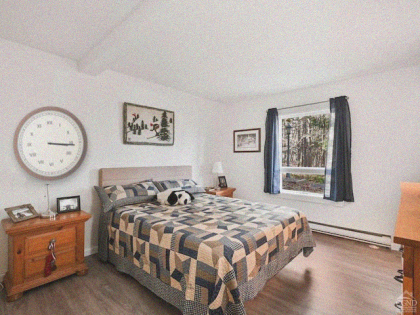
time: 3:16
